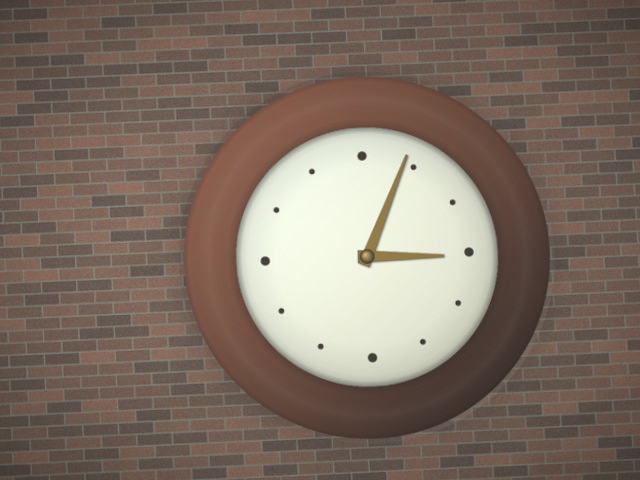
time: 3:04
